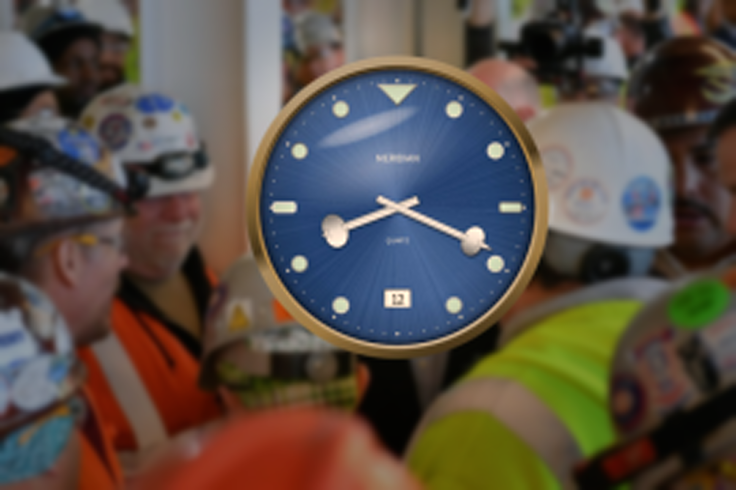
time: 8:19
